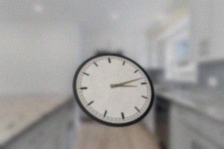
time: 3:13
